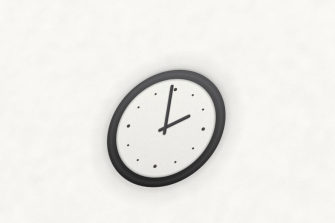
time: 1:59
